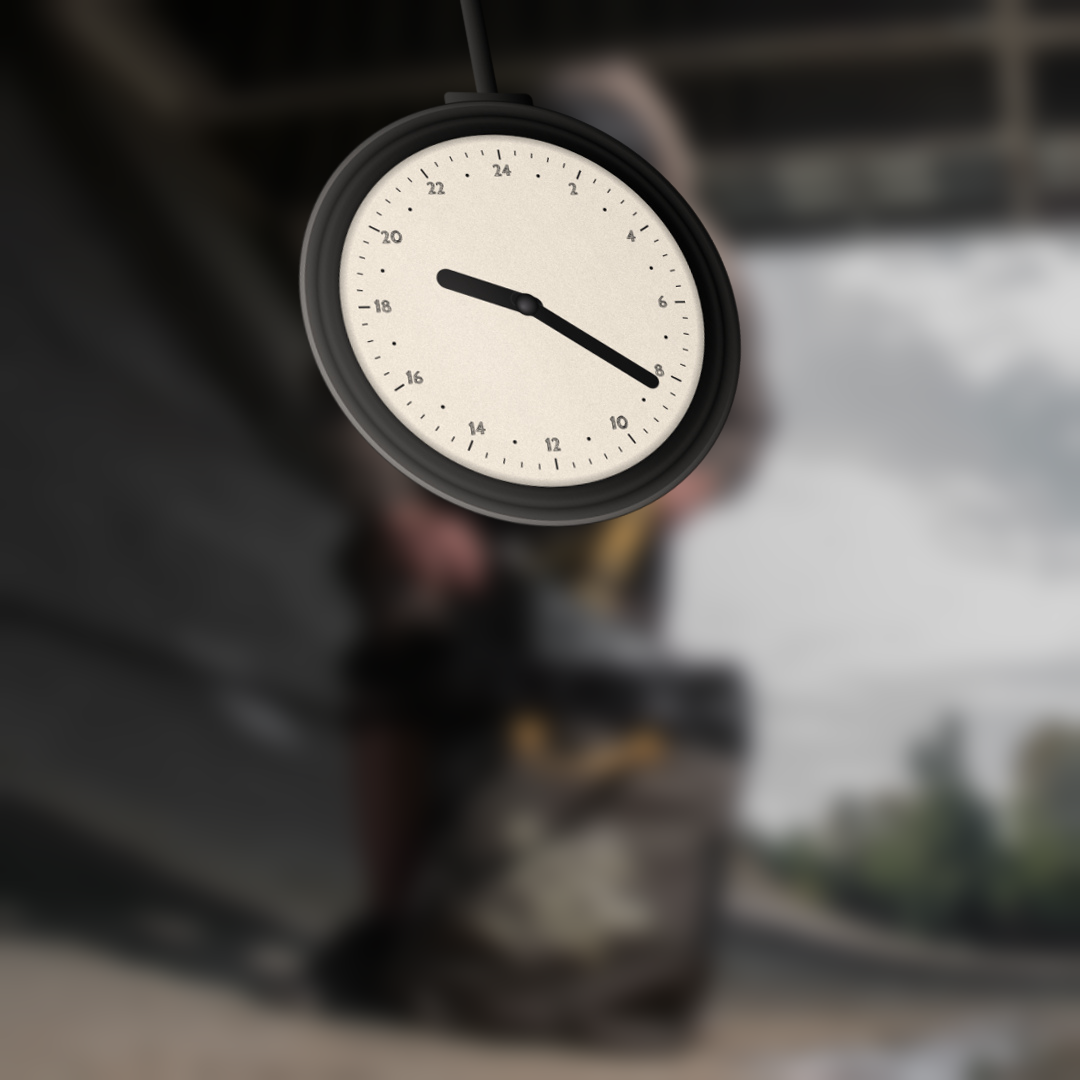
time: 19:21
